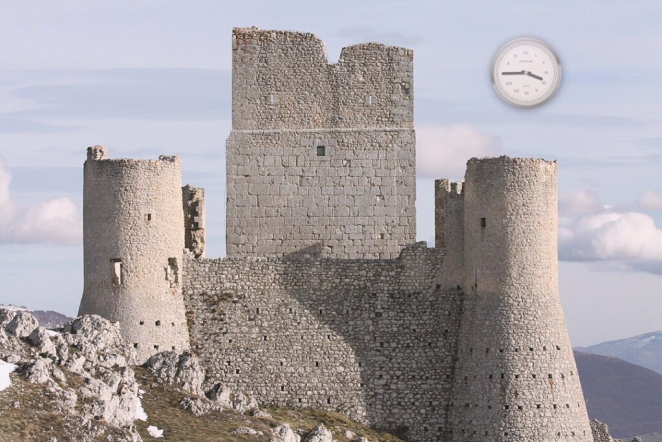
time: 3:45
